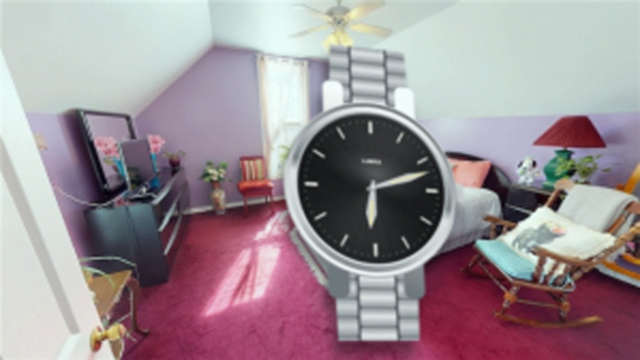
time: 6:12
